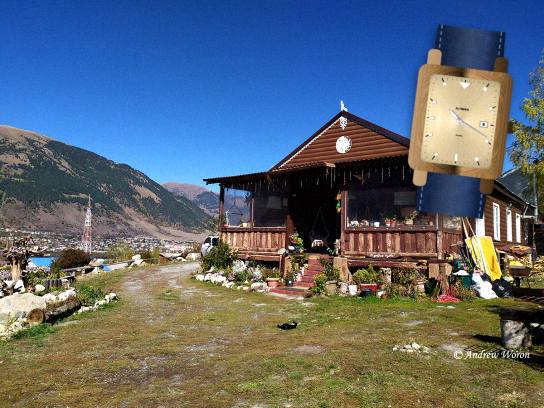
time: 10:19
